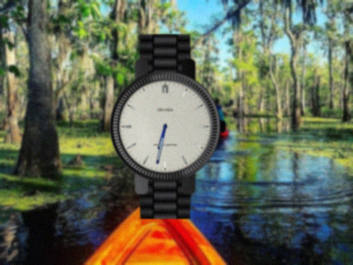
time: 6:32
